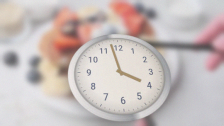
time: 3:58
